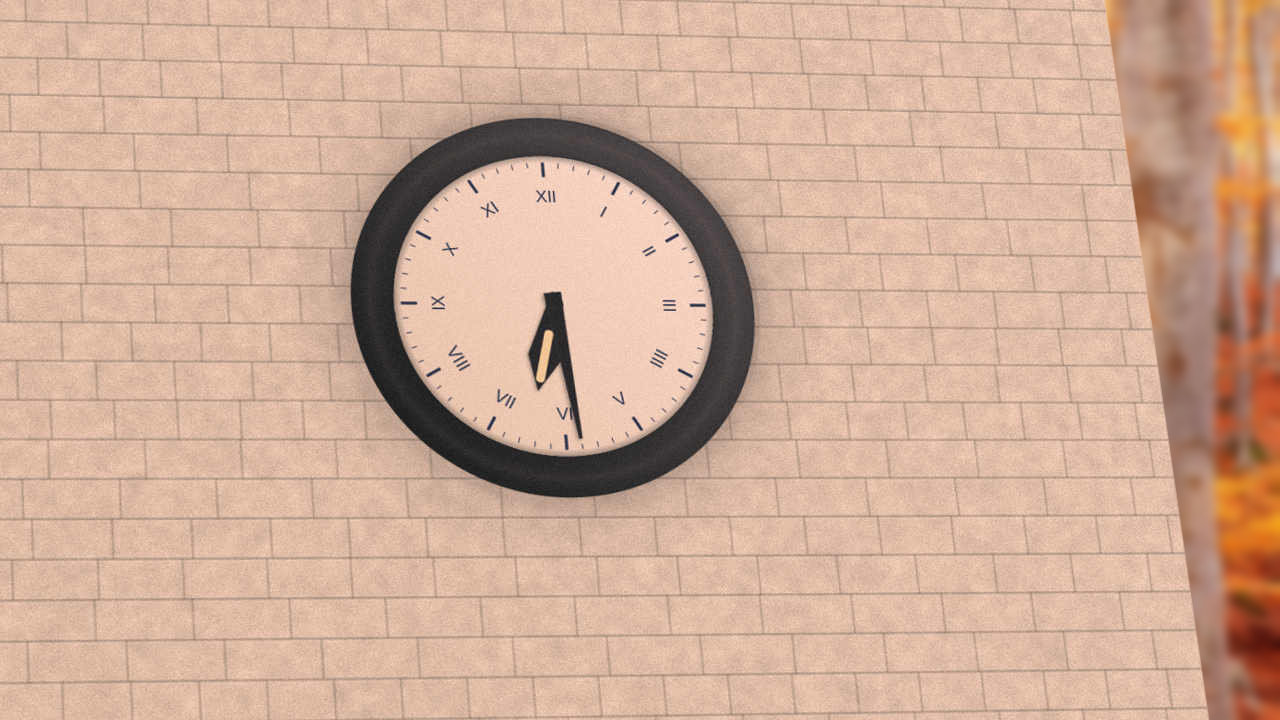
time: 6:29
